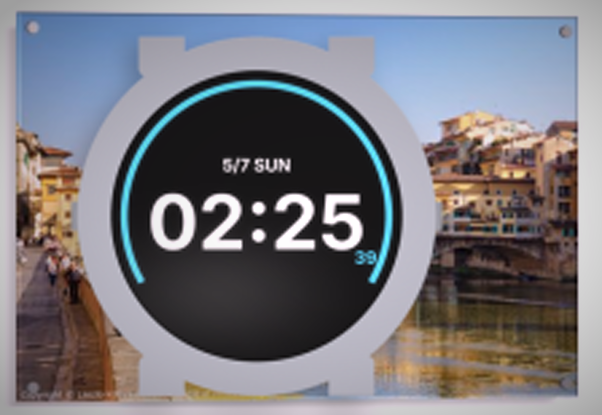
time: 2:25
